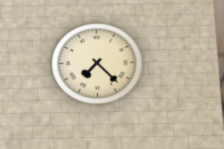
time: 7:23
